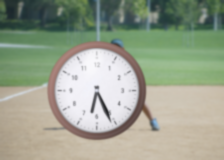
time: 6:26
